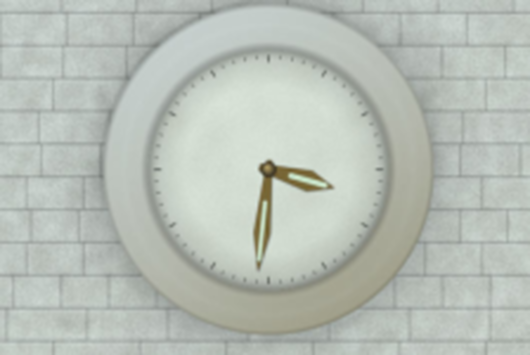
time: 3:31
